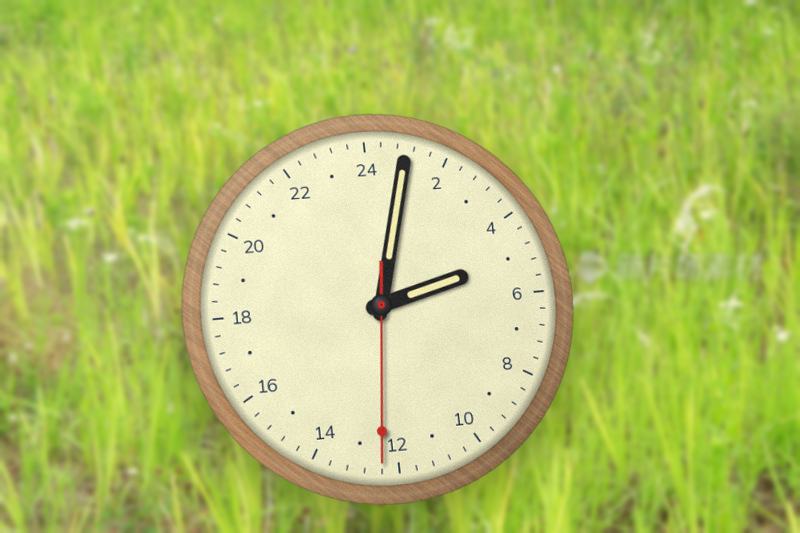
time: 5:02:31
